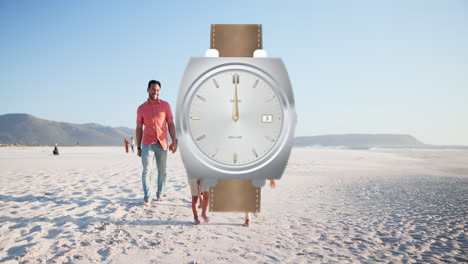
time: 12:00
